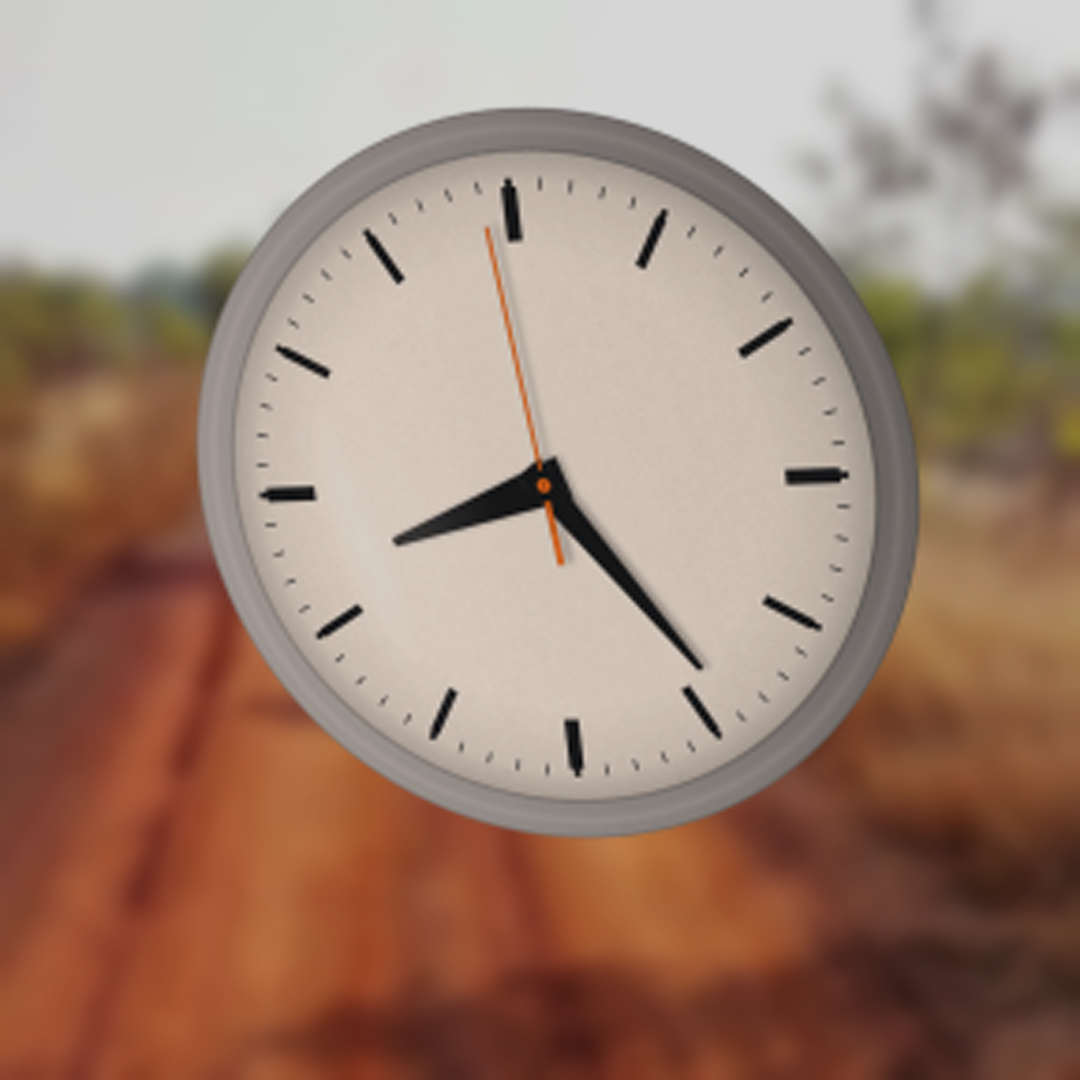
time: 8:23:59
